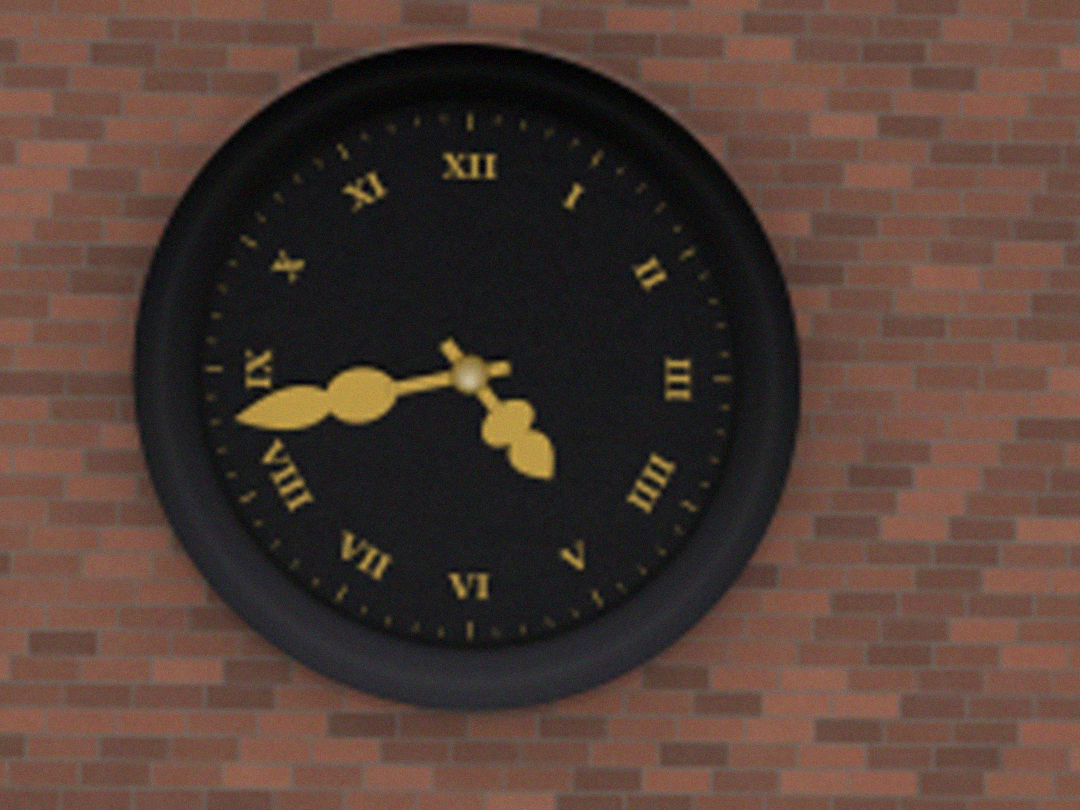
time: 4:43
